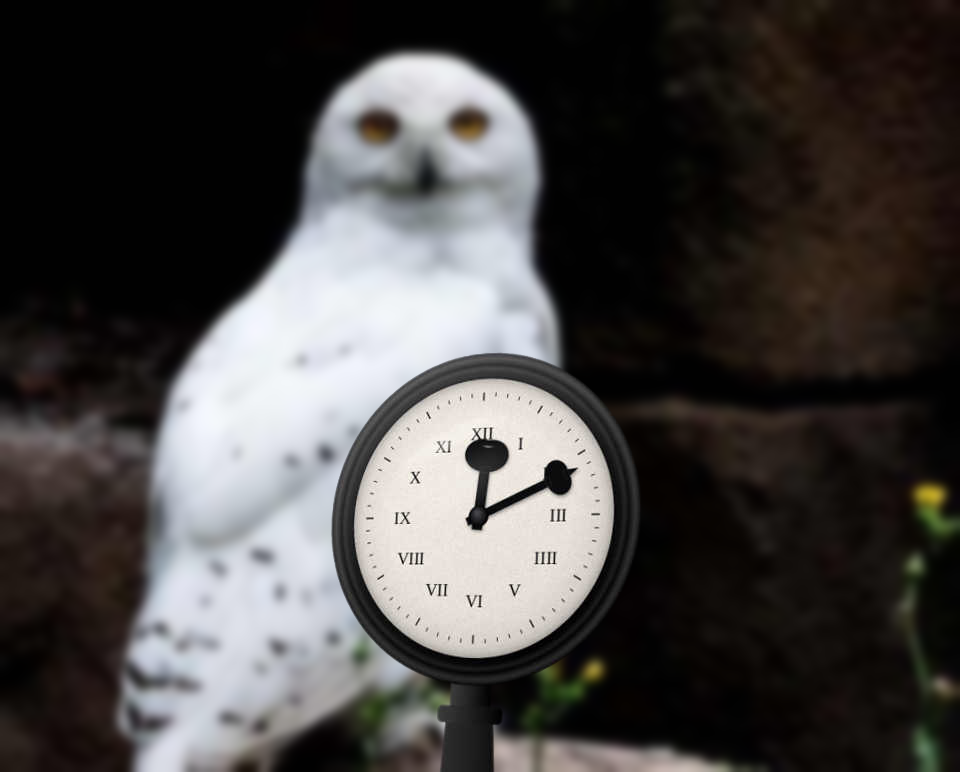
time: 12:11
